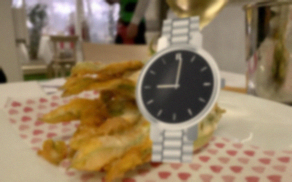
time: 9:01
